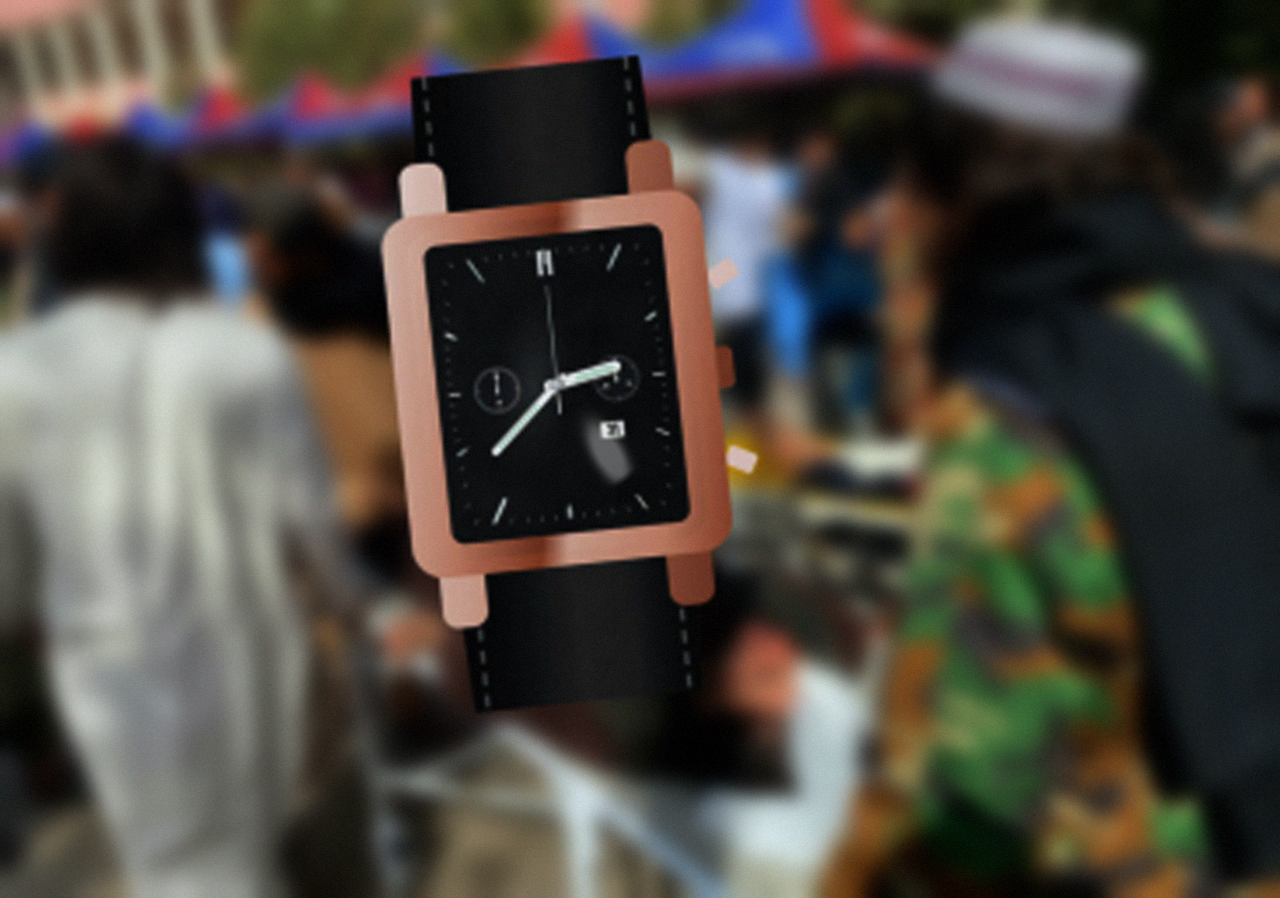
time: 2:38
